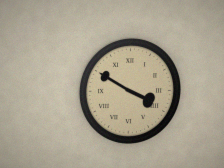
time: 3:50
